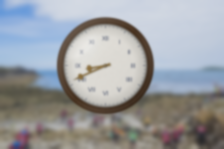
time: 8:41
